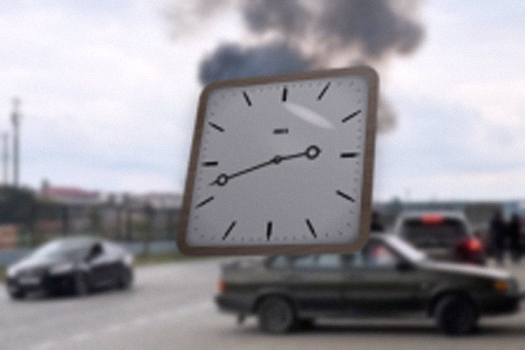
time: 2:42
